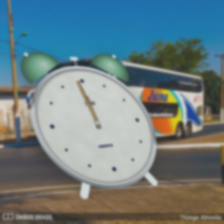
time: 11:59
